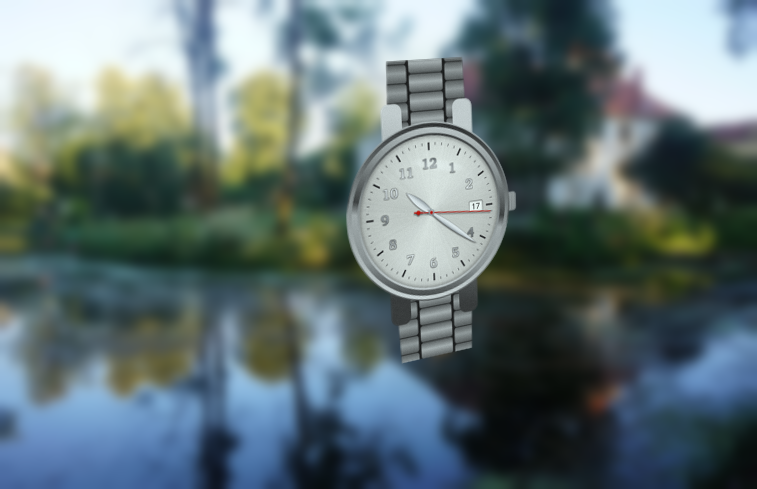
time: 10:21:16
